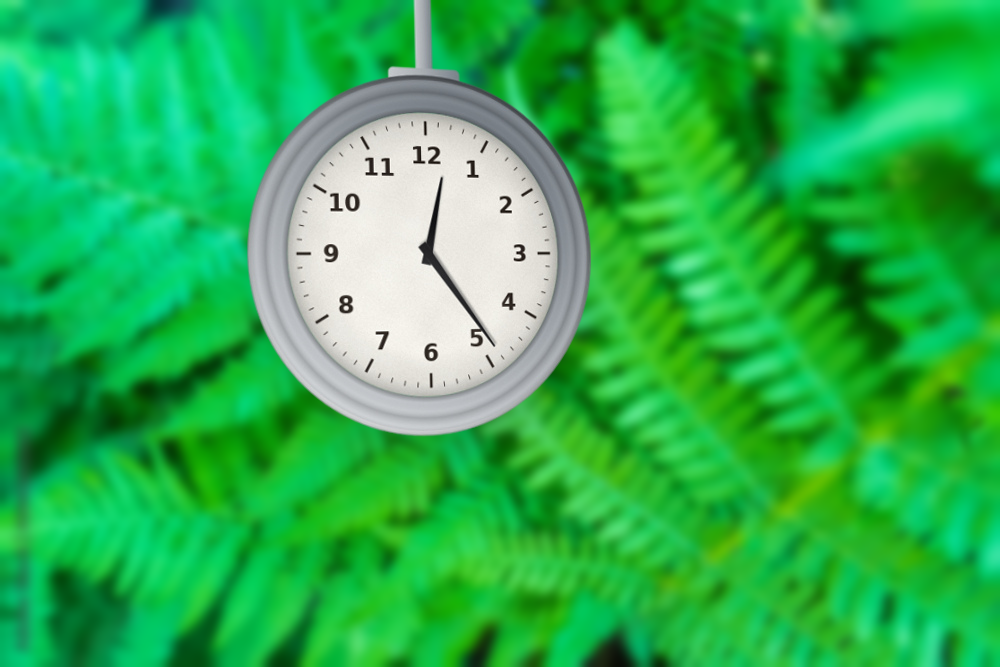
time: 12:24
